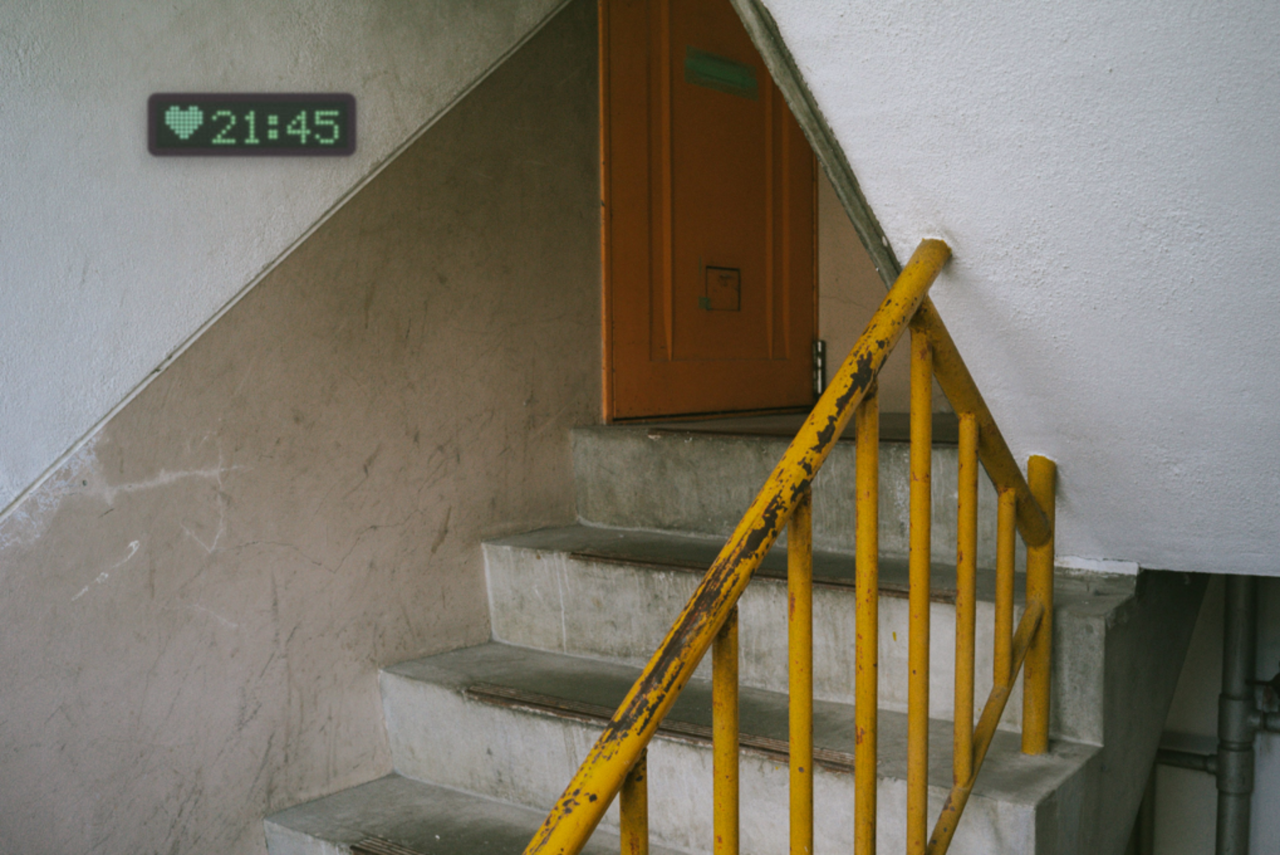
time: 21:45
